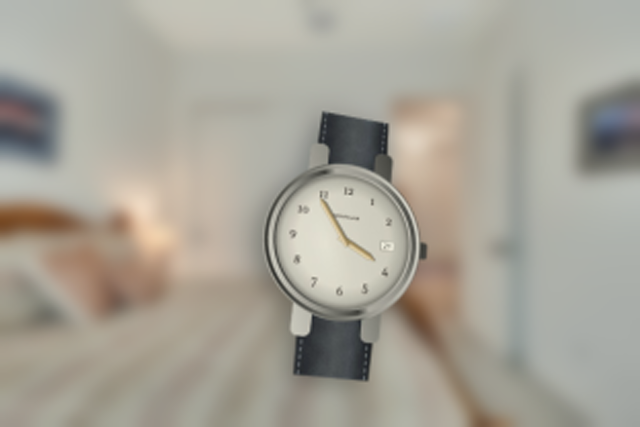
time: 3:54
